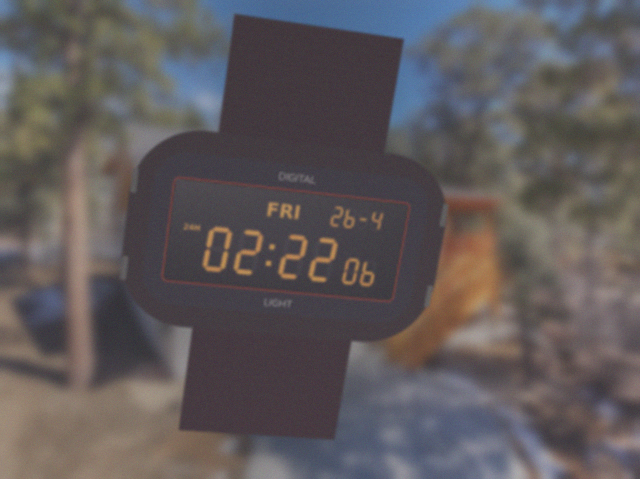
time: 2:22:06
